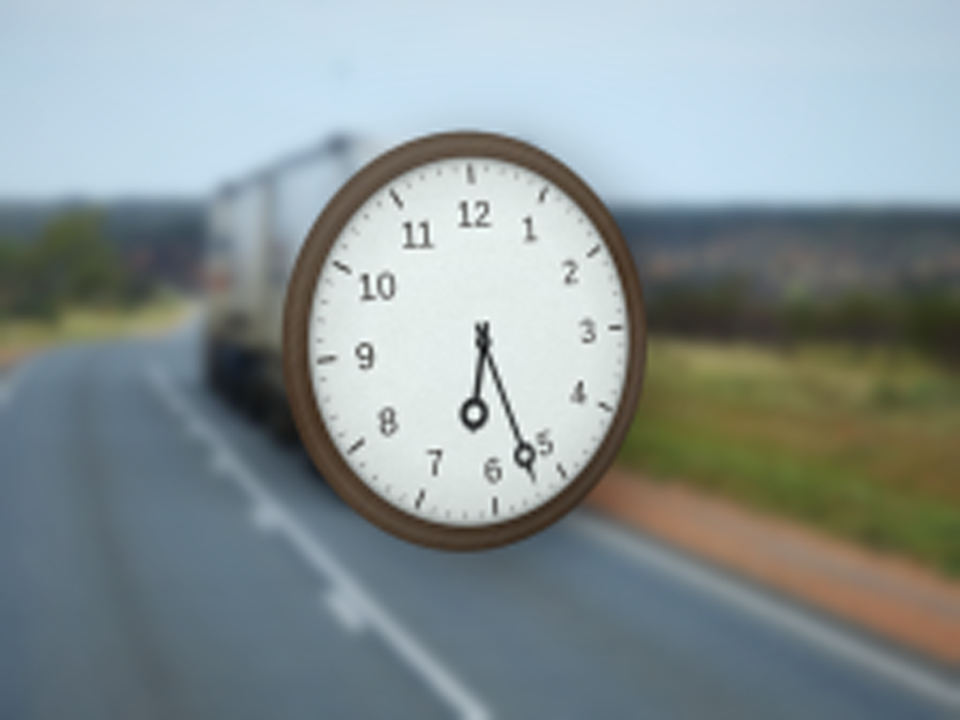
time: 6:27
